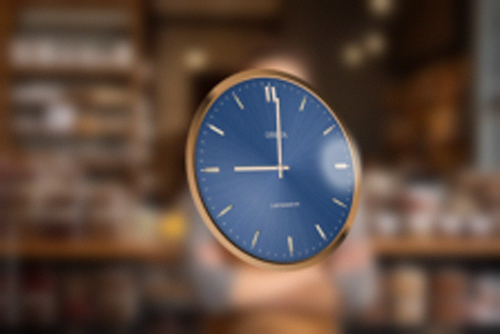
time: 9:01
